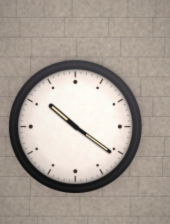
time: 10:21
